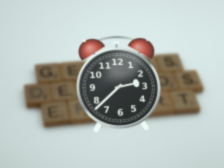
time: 2:38
